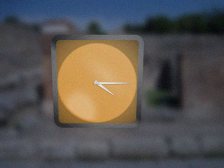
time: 4:15
